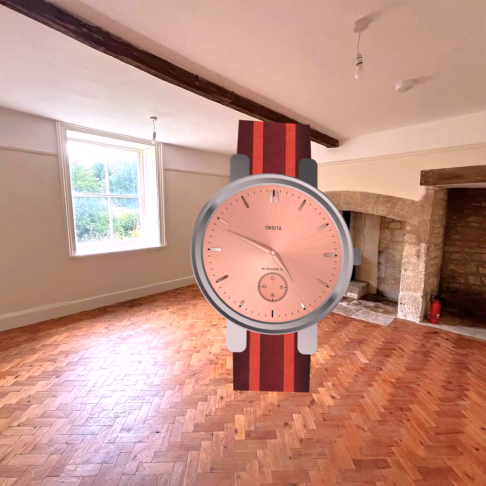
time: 4:49
